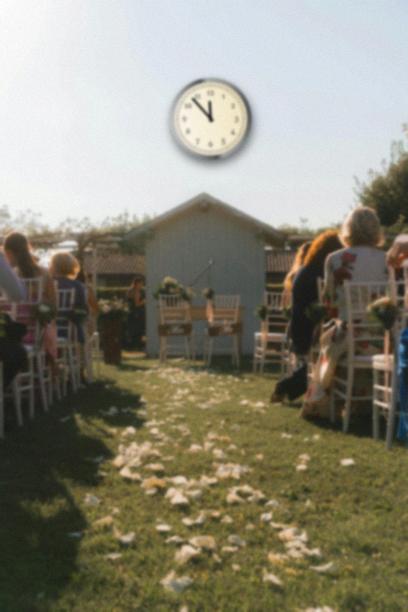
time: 11:53
